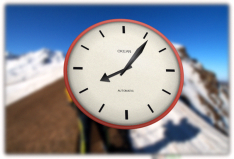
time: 8:06
